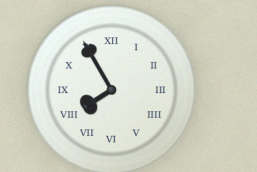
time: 7:55
